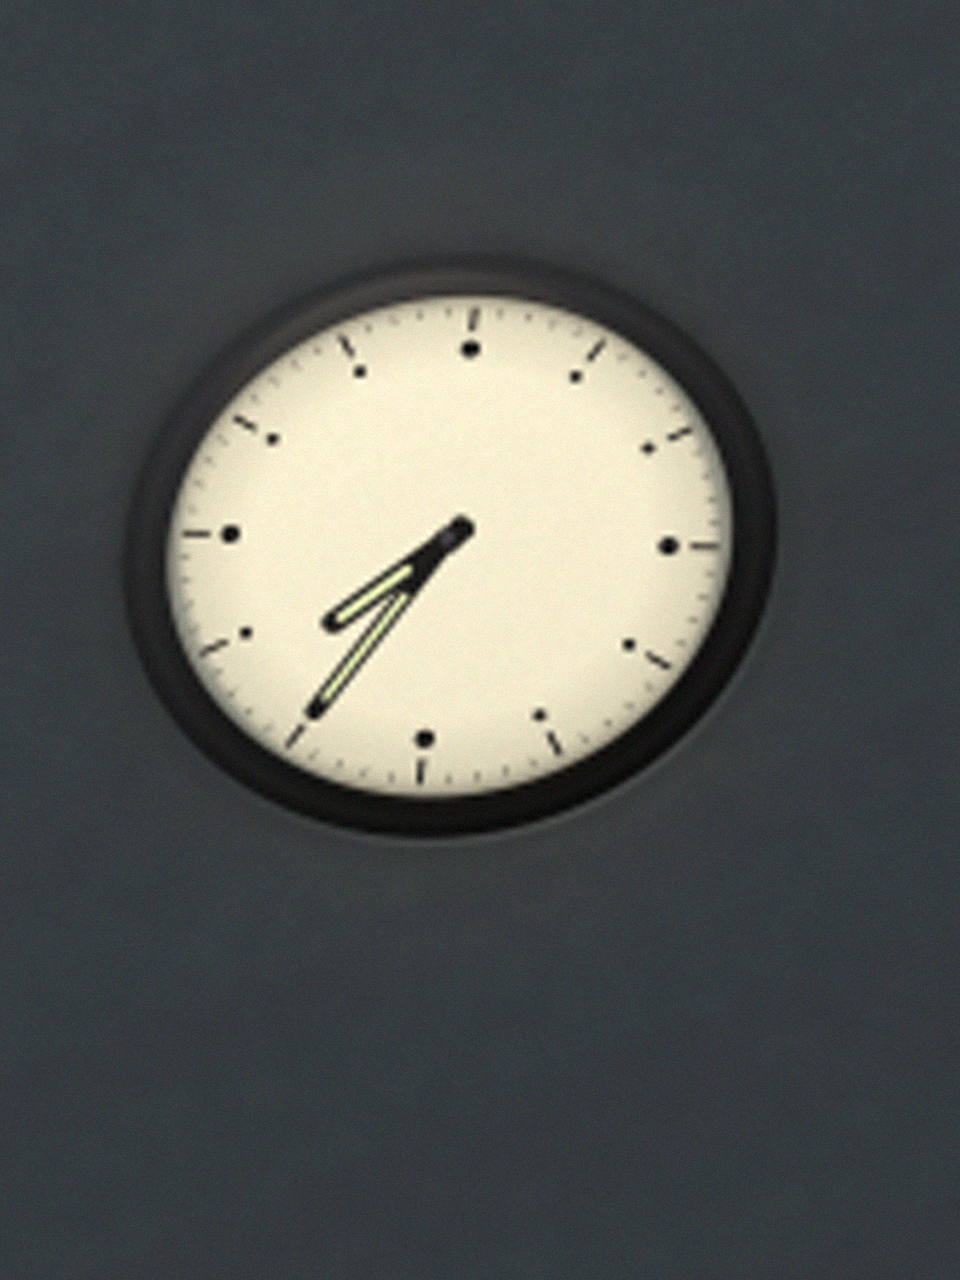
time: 7:35
